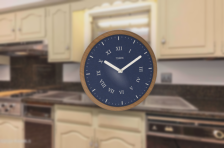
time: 10:10
